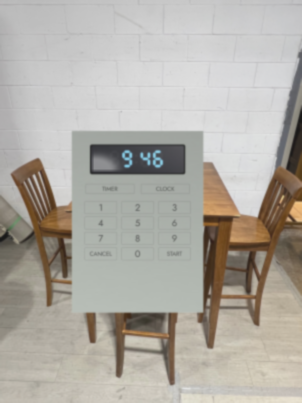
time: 9:46
